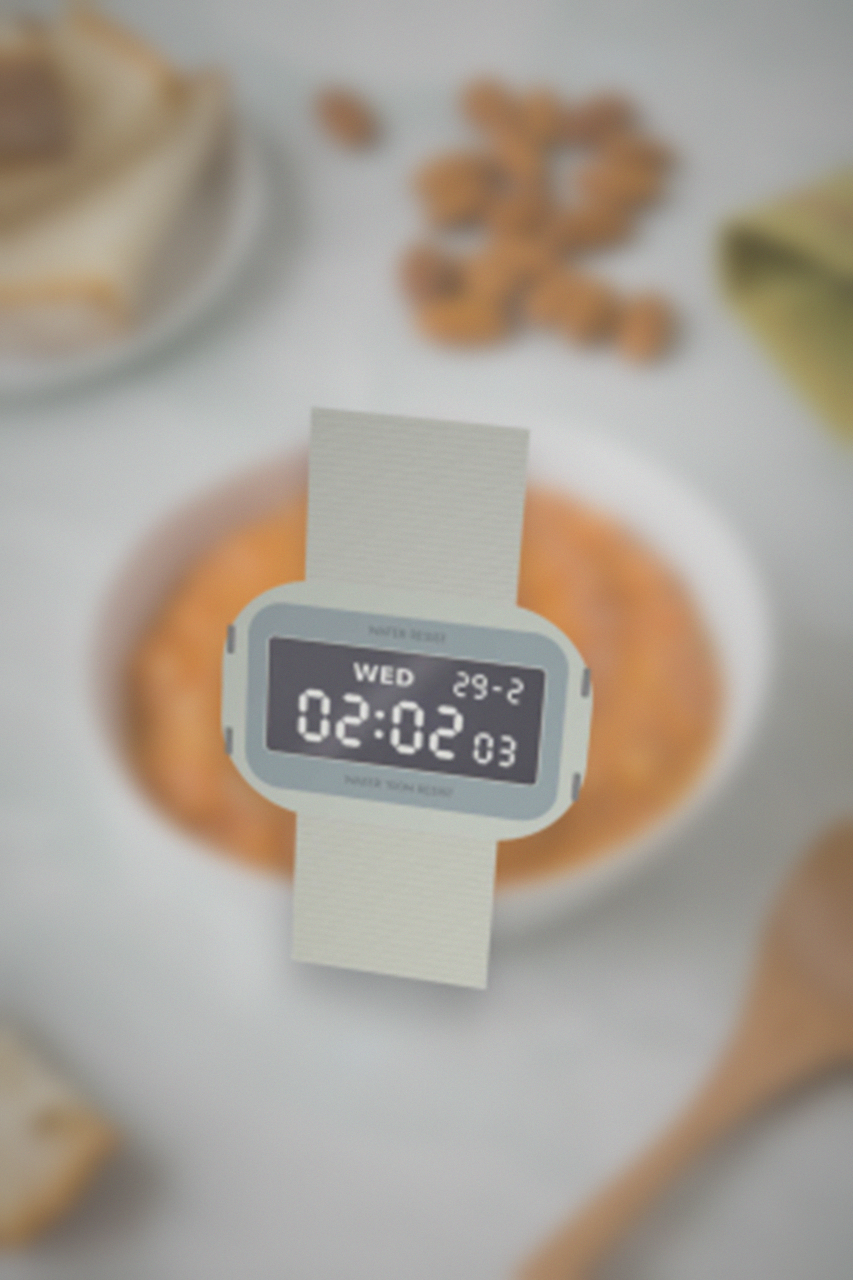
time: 2:02:03
